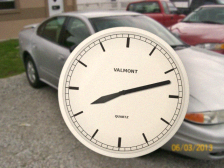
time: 8:12
